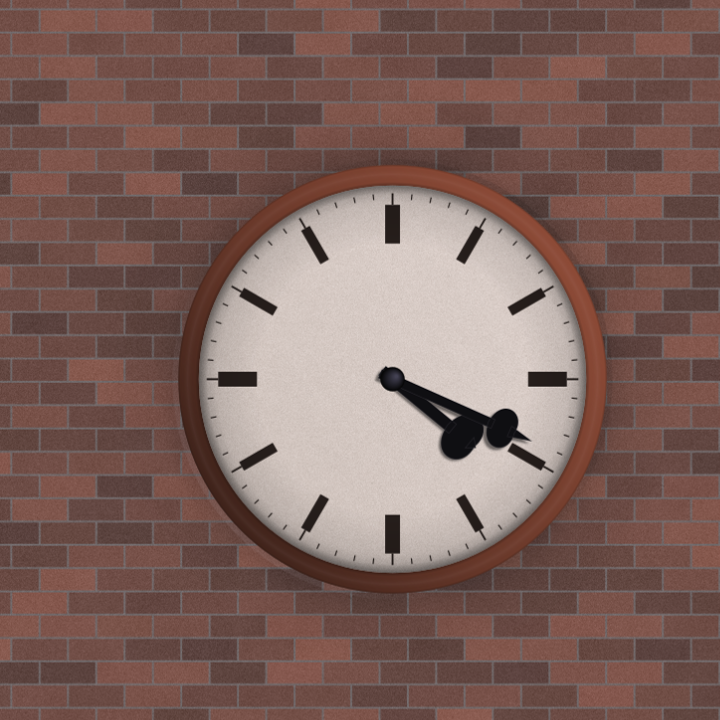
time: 4:19
